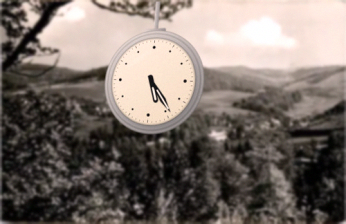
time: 5:24
